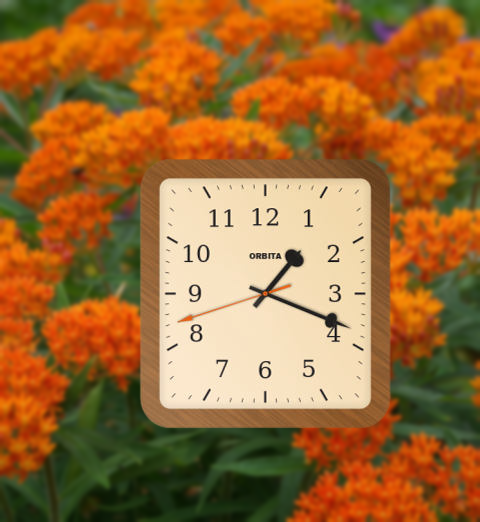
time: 1:18:42
